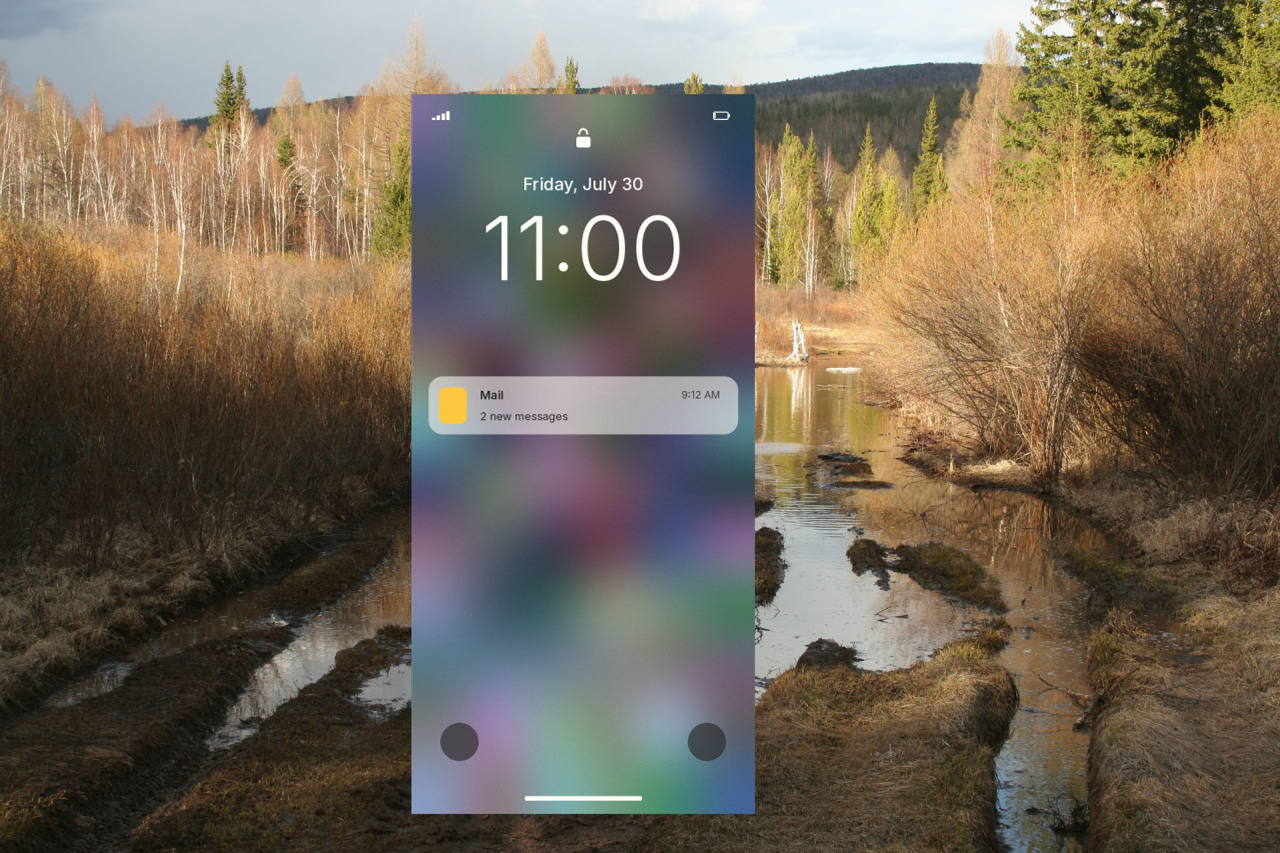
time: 11:00
